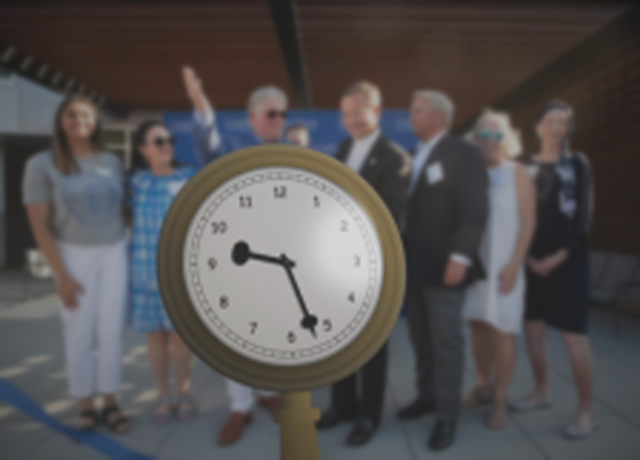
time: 9:27
